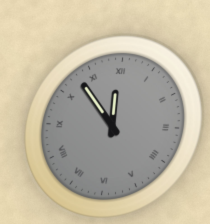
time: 11:53
